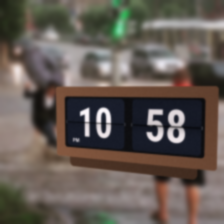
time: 10:58
